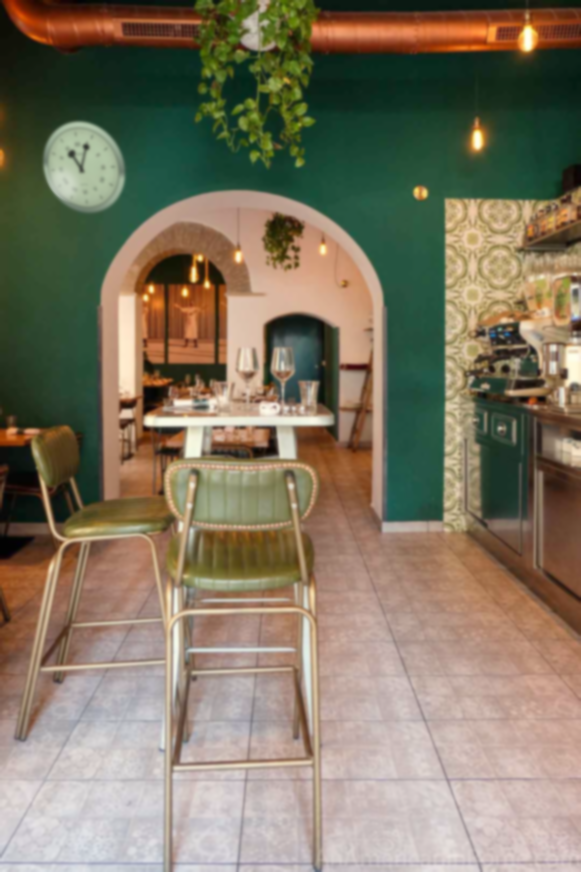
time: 11:04
